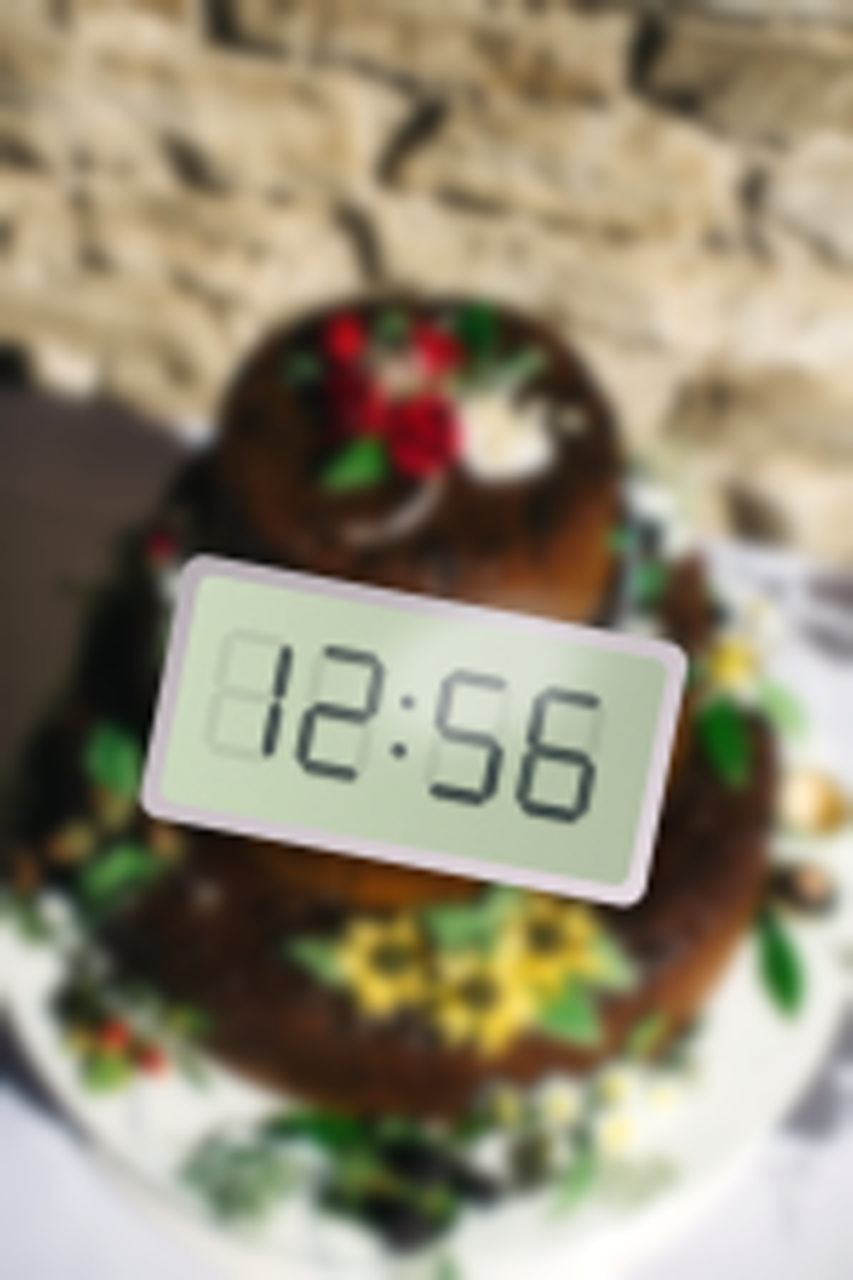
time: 12:56
